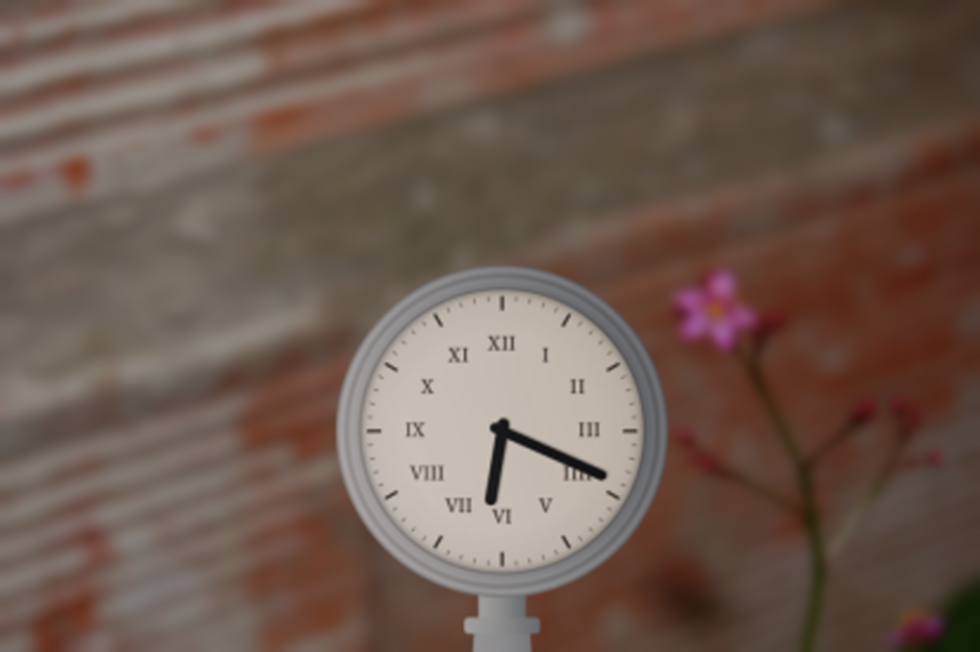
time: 6:19
